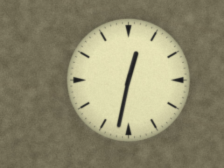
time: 12:32
